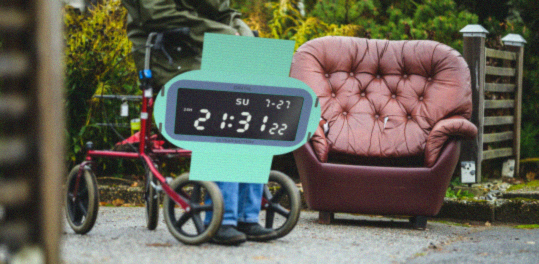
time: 21:31:22
